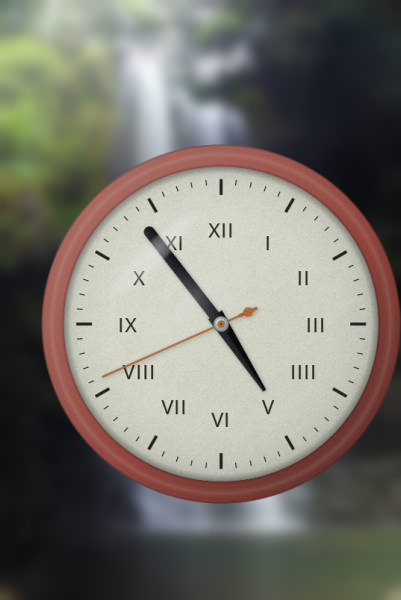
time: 4:53:41
